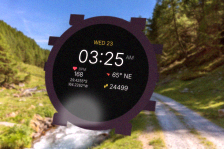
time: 3:25
